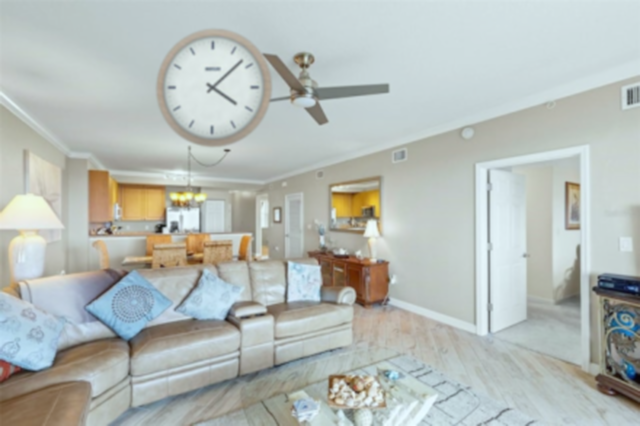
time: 4:08
